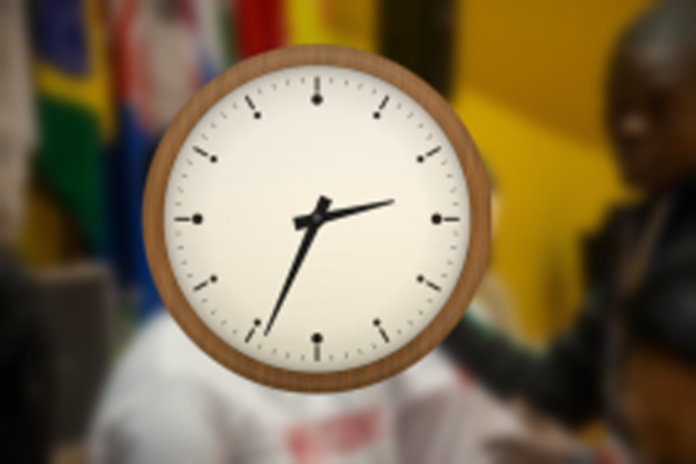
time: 2:34
